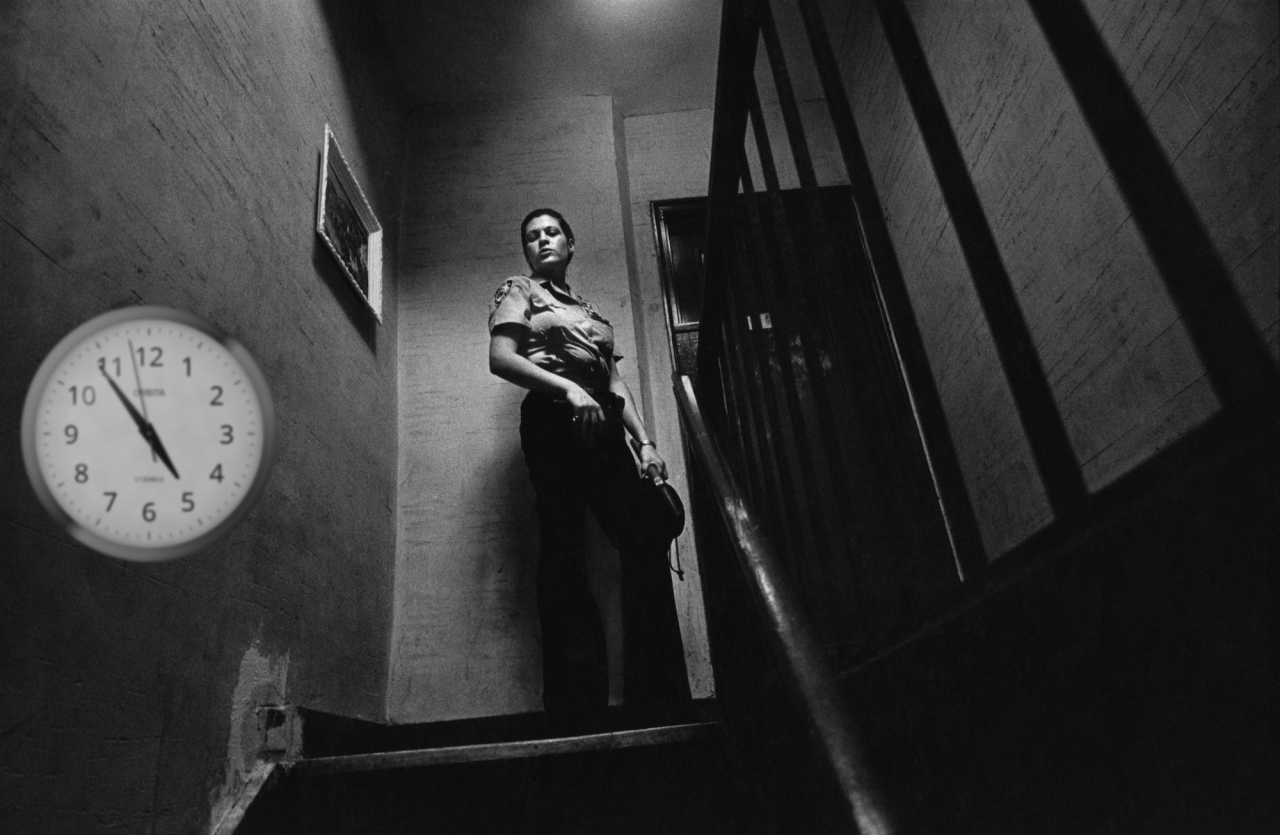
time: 4:53:58
